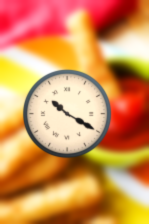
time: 10:20
